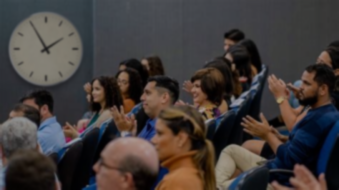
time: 1:55
